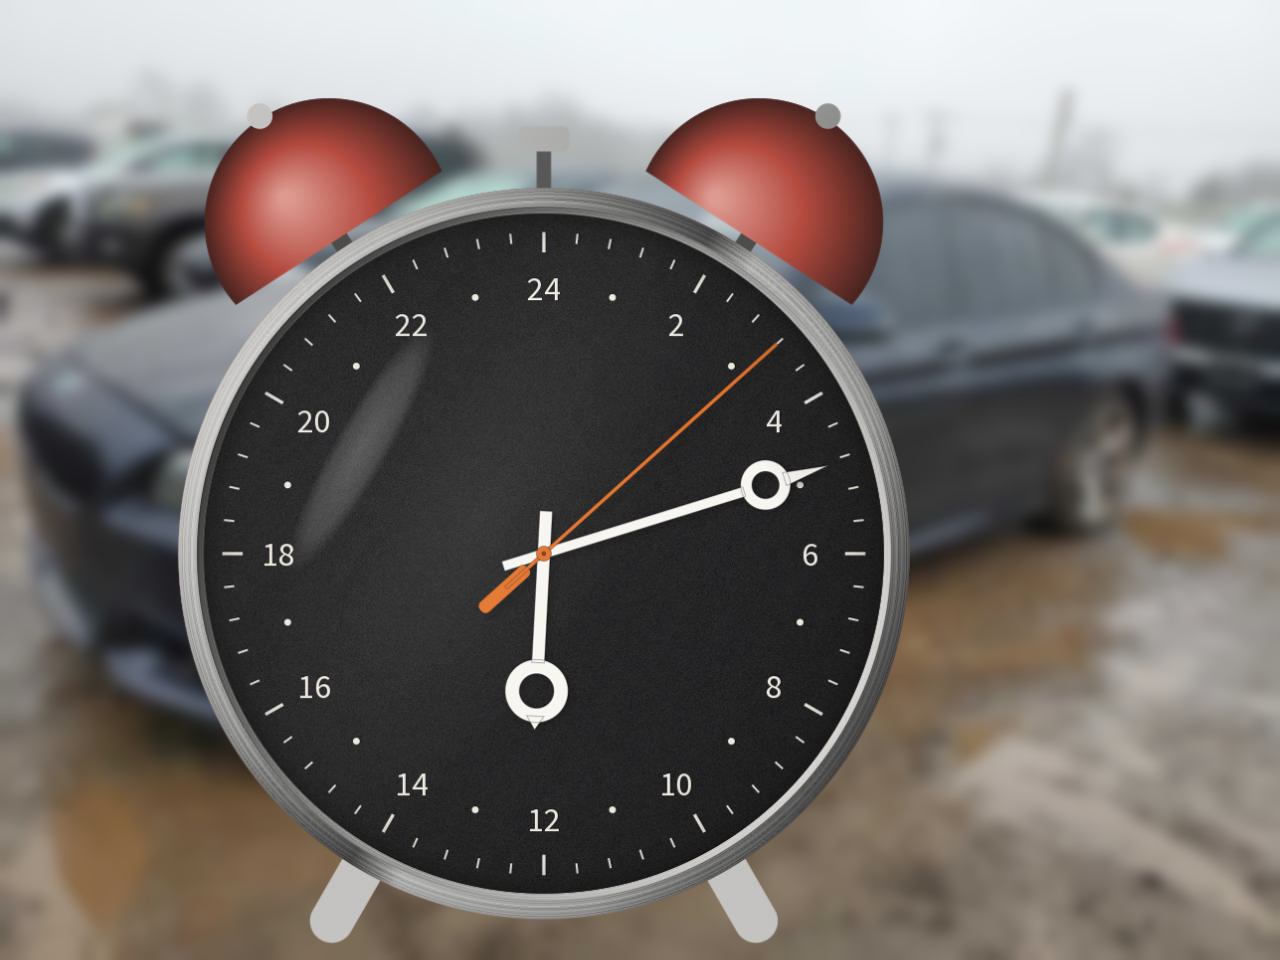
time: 12:12:08
